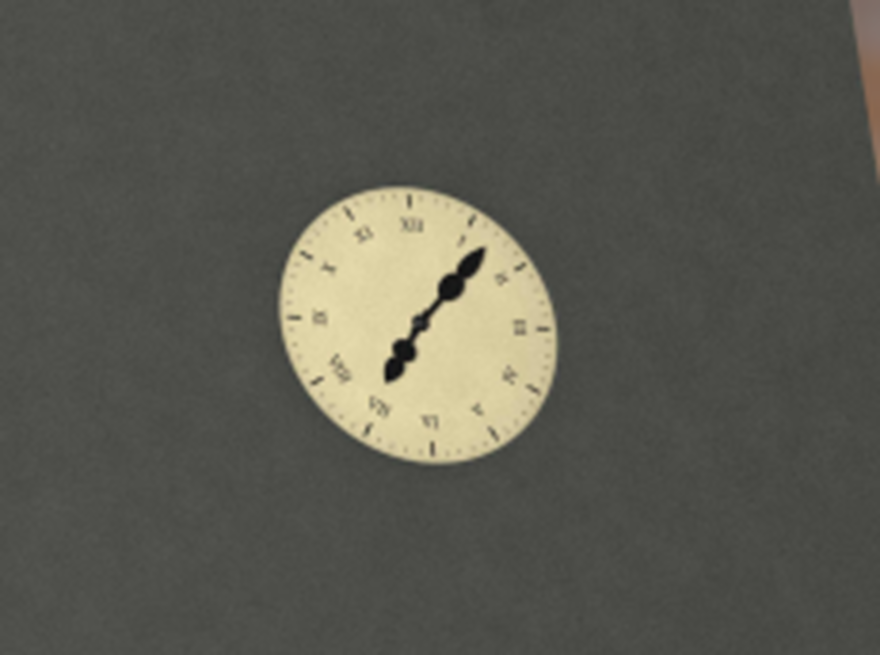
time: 7:07
